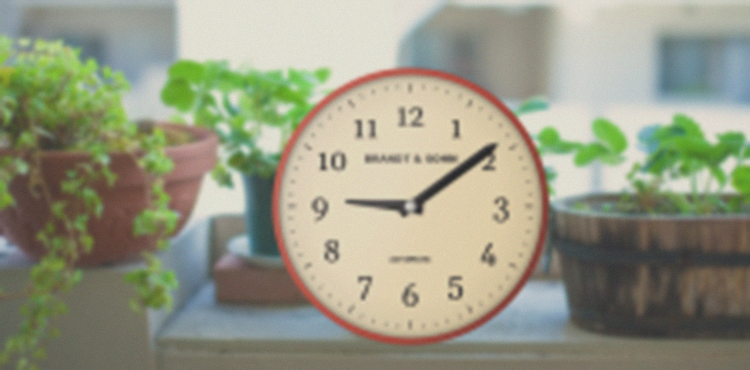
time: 9:09
